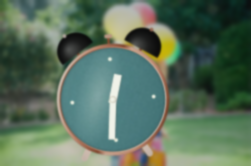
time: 12:31
